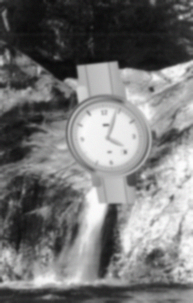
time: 4:04
